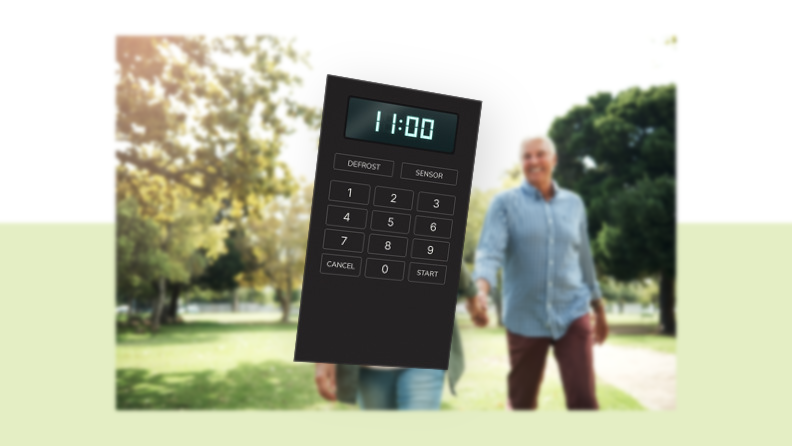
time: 11:00
